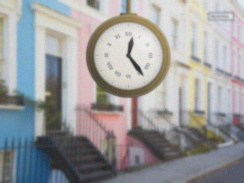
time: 12:24
